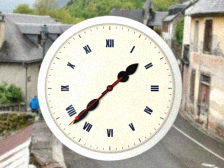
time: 1:37:38
